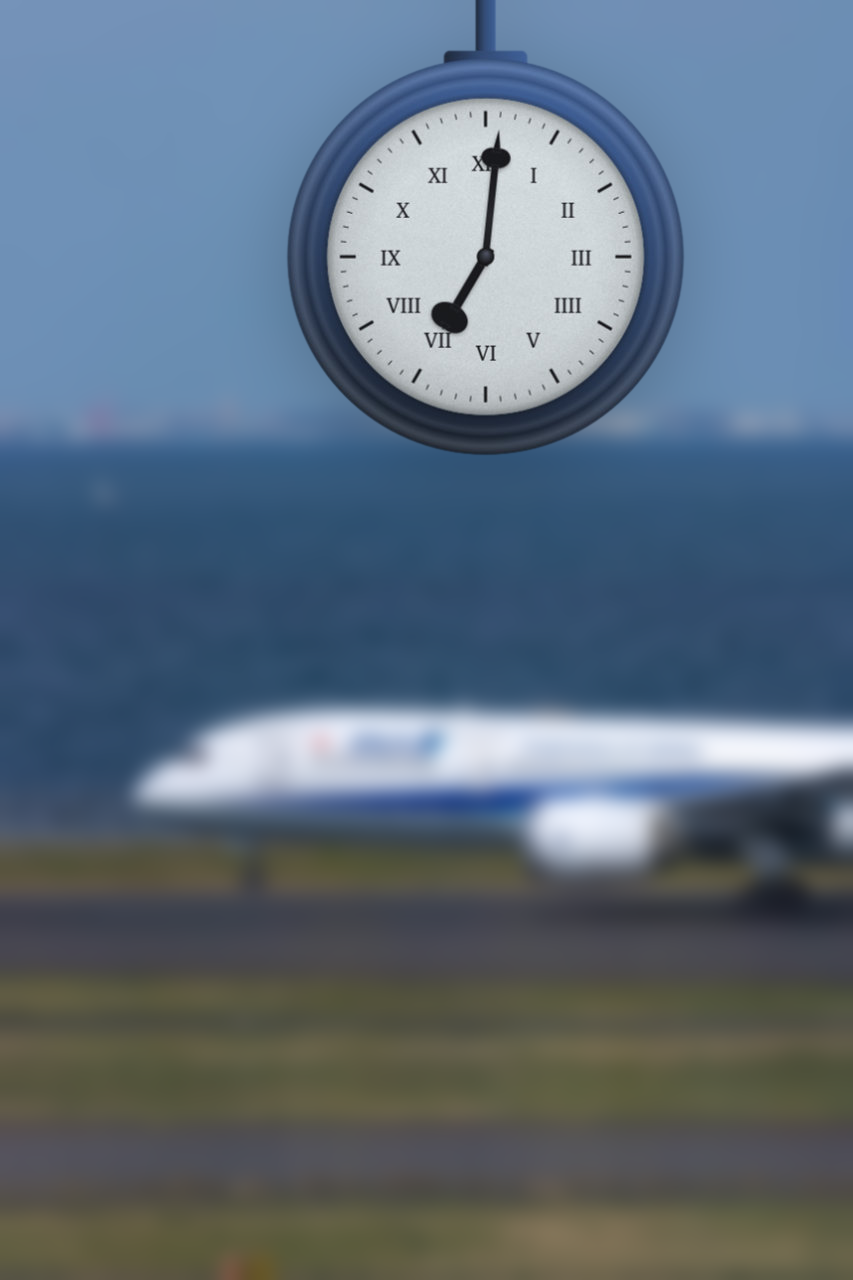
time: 7:01
